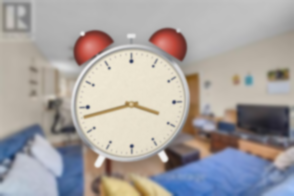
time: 3:43
